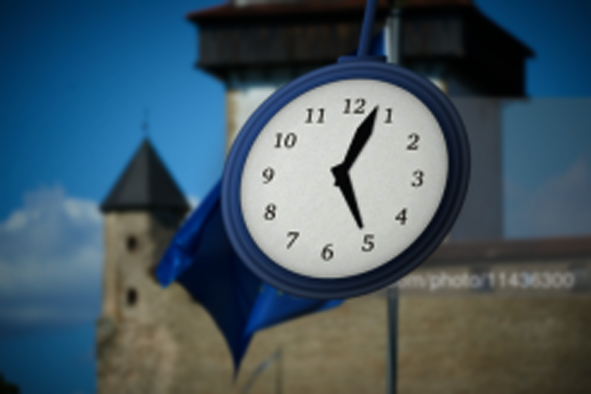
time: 5:03
